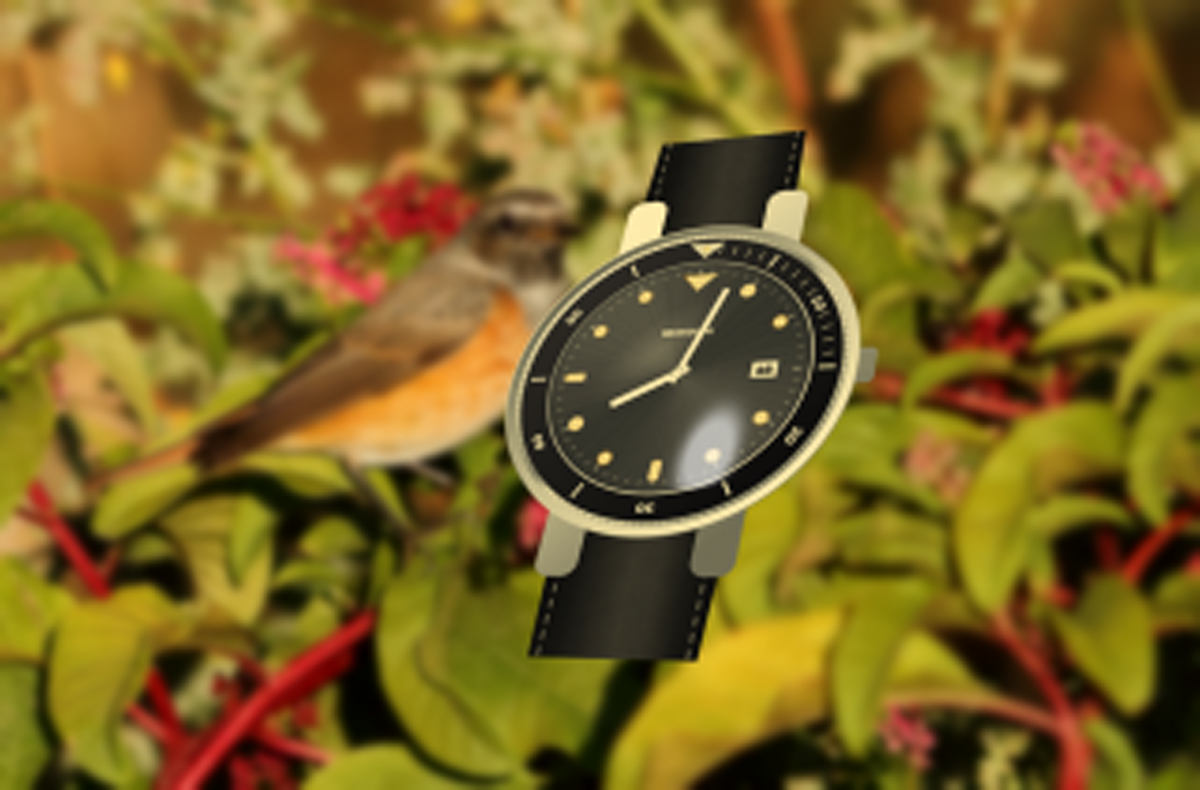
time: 8:03
